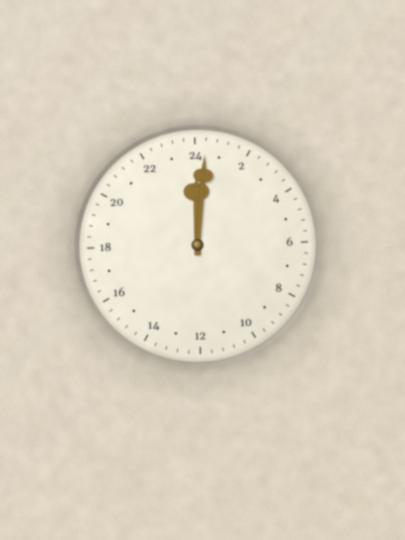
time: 0:01
